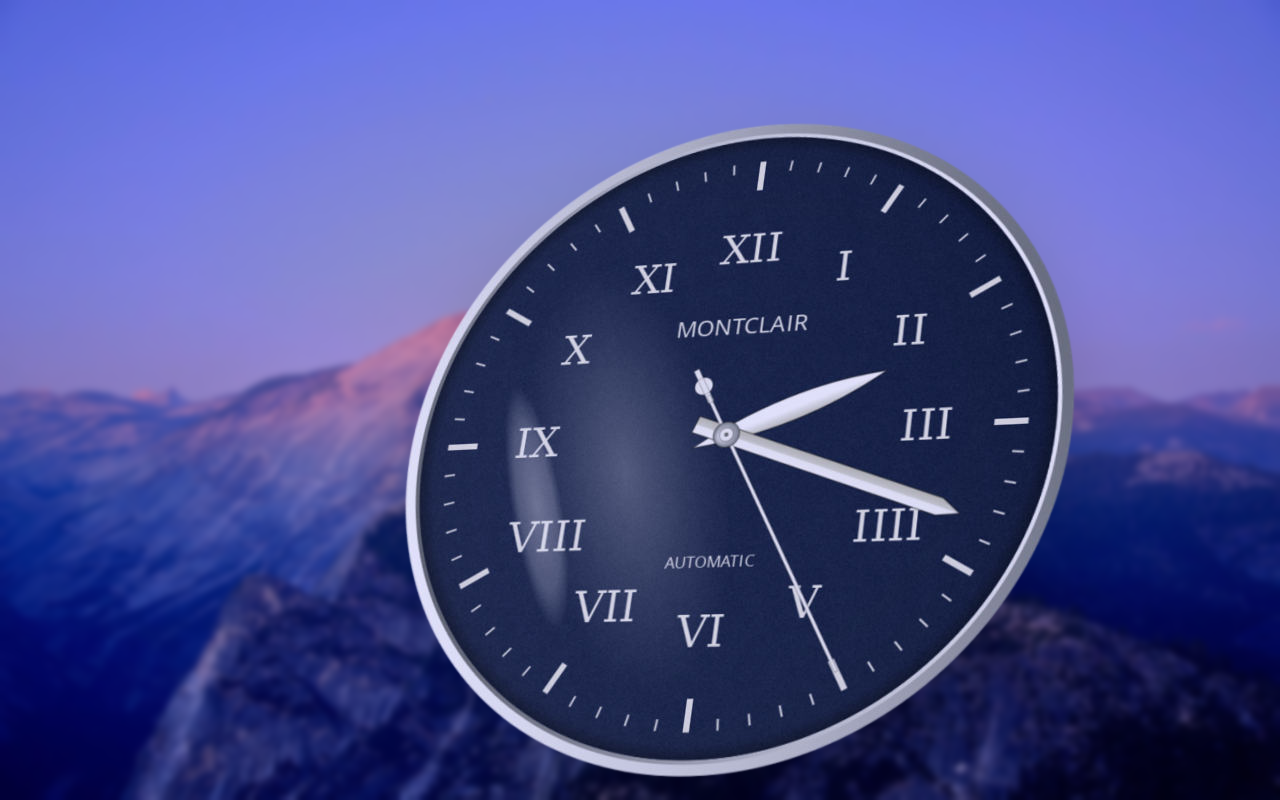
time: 2:18:25
